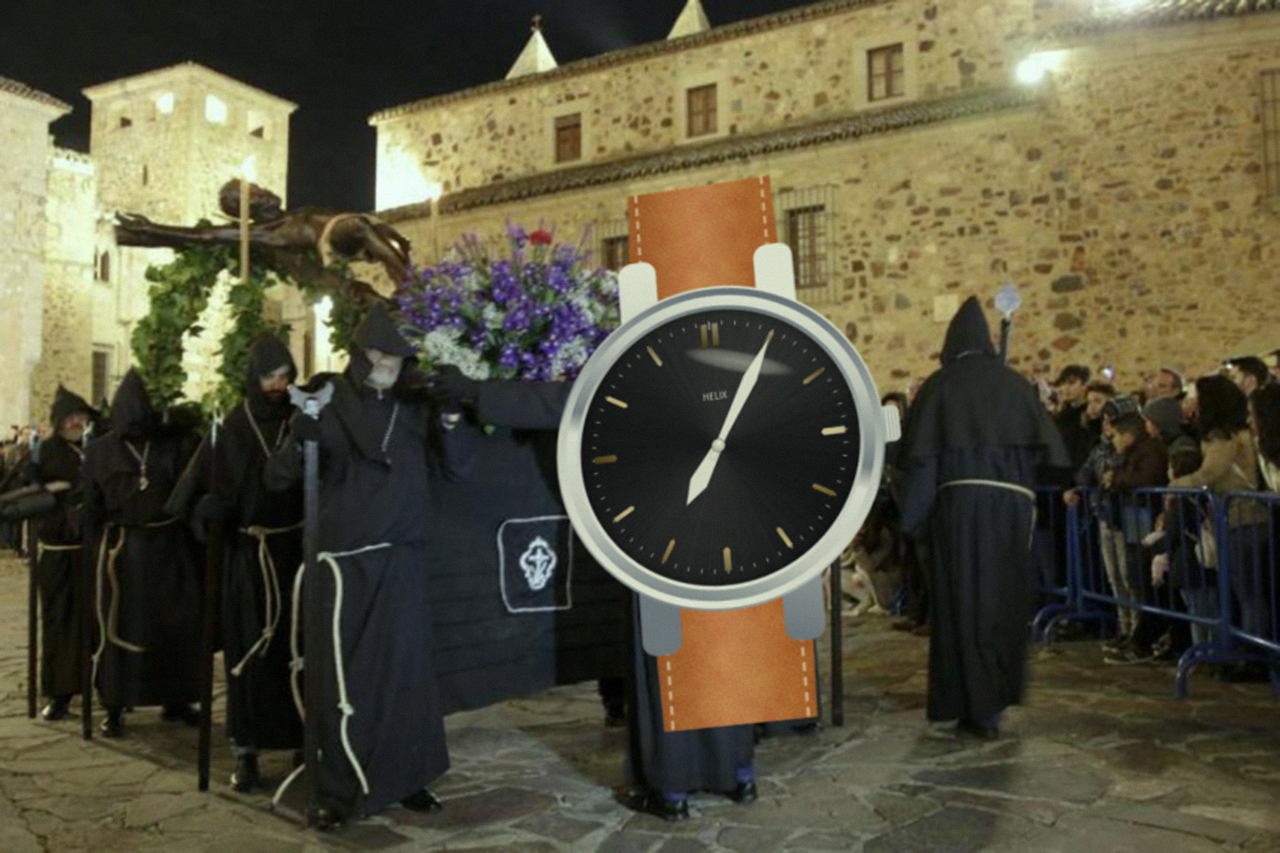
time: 7:05
